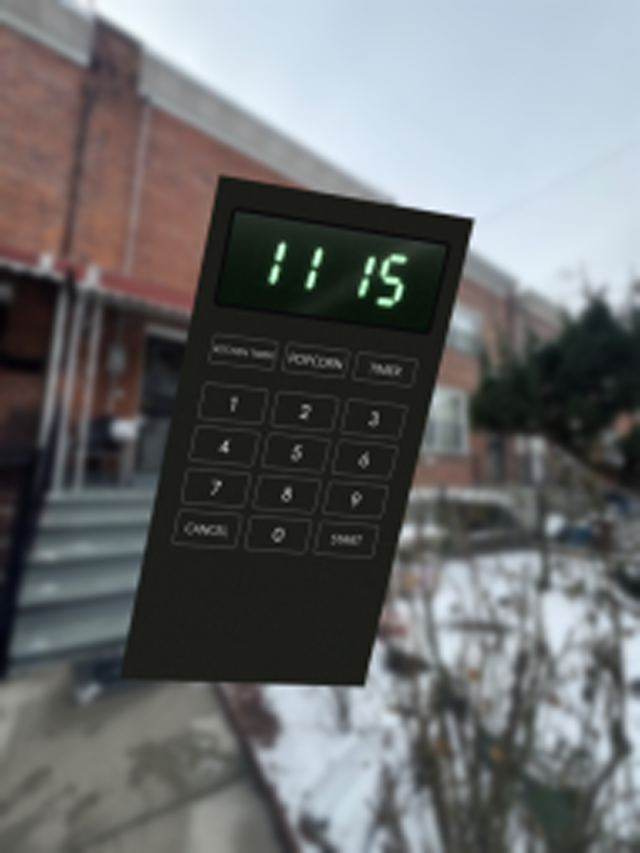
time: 11:15
